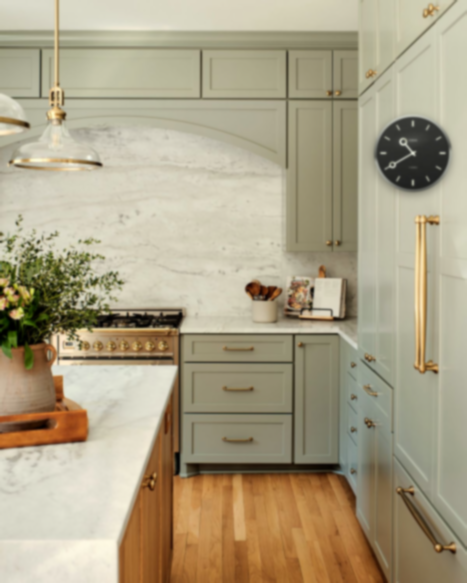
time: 10:40
